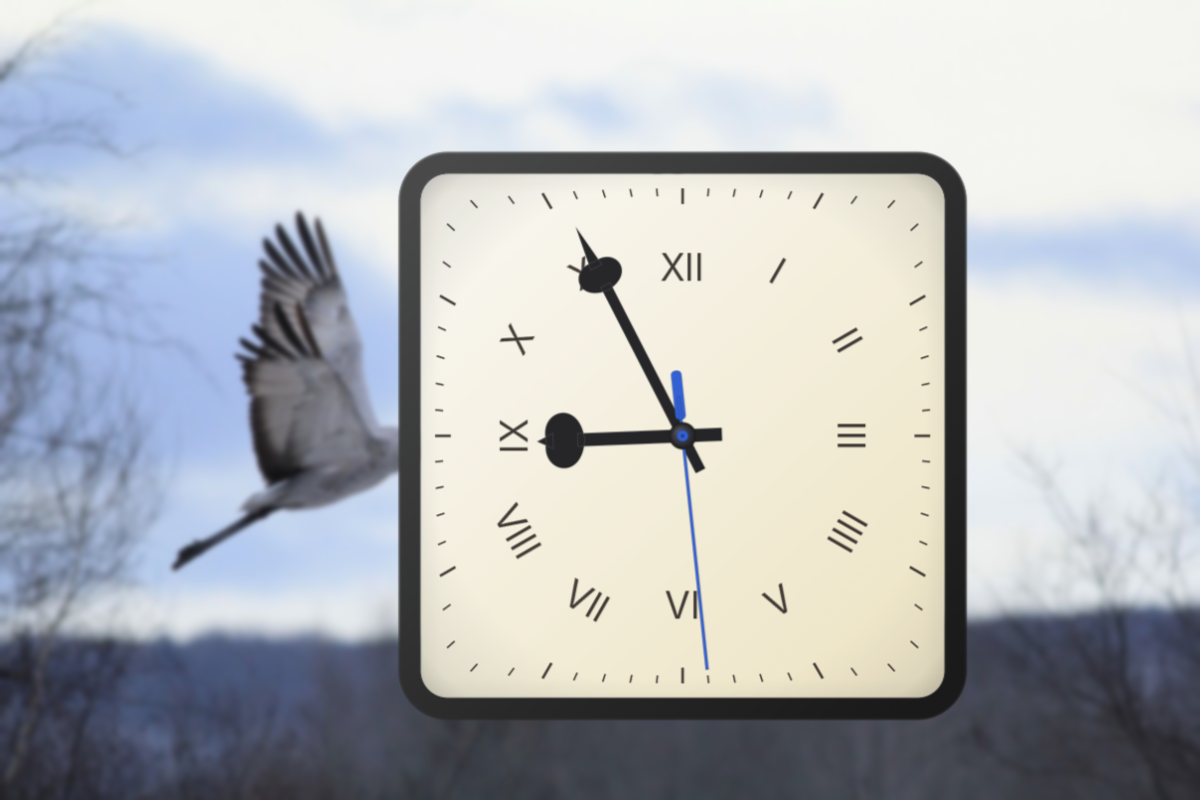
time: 8:55:29
